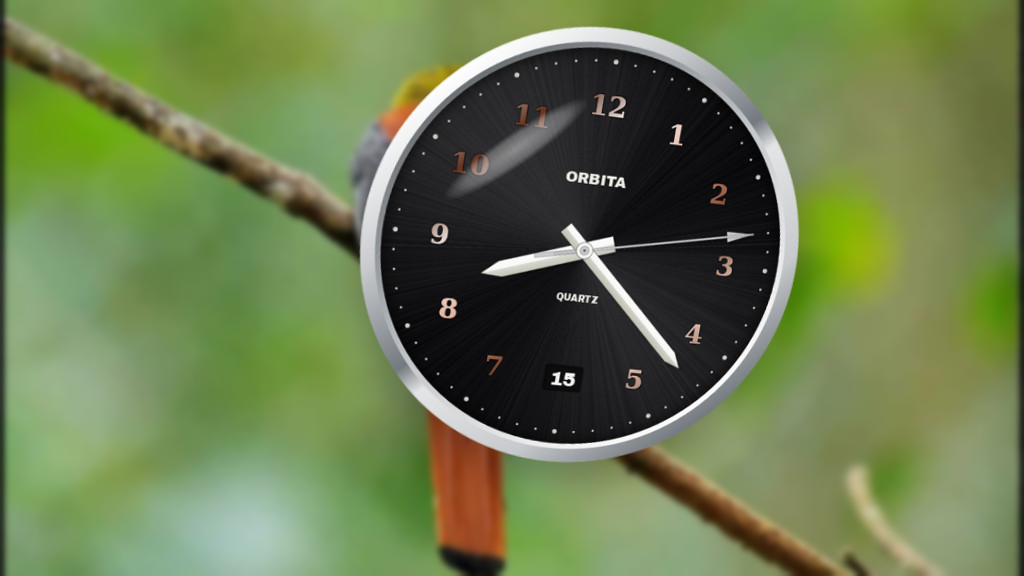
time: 8:22:13
